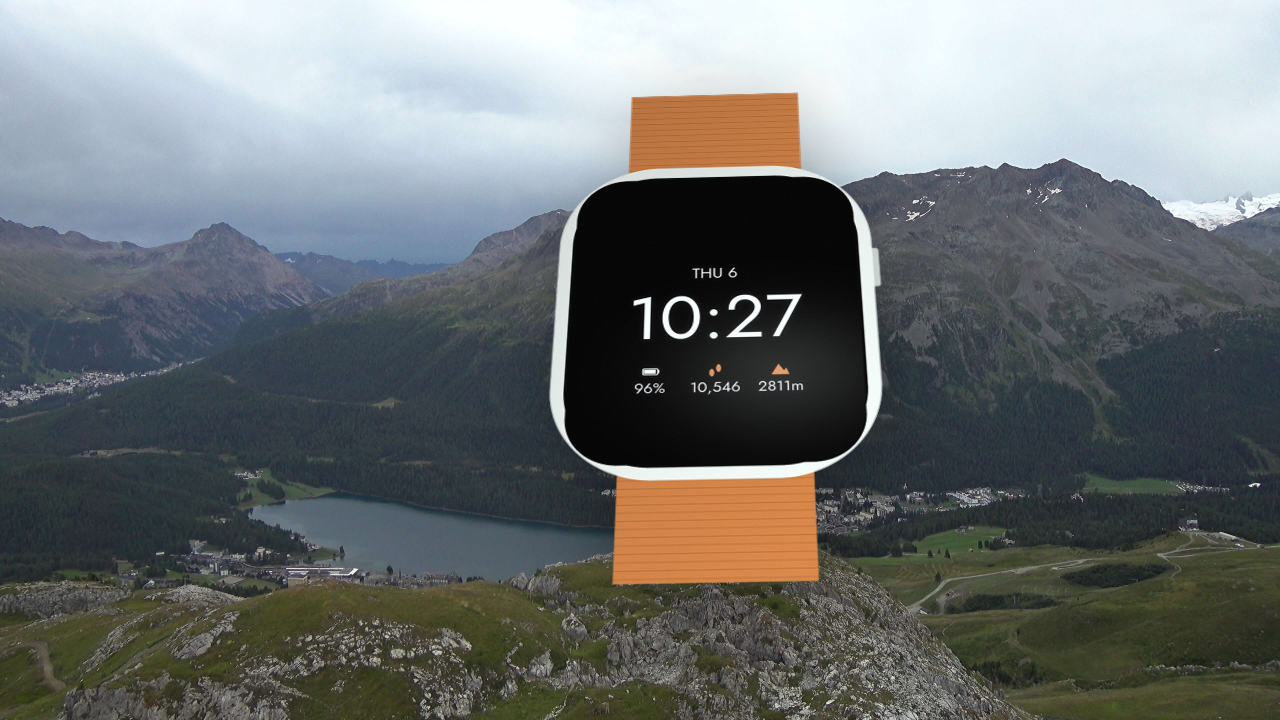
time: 10:27
